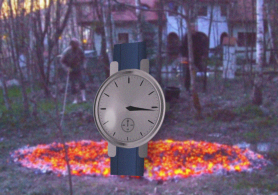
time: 3:16
